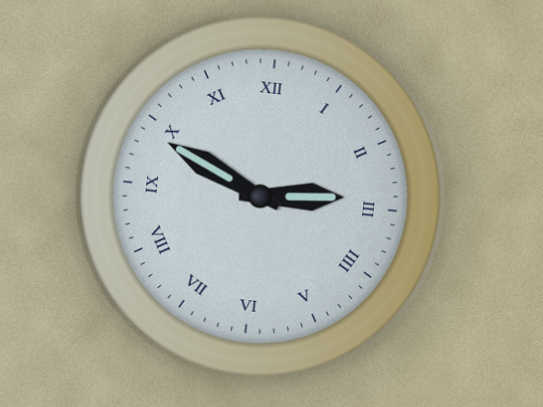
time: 2:49
